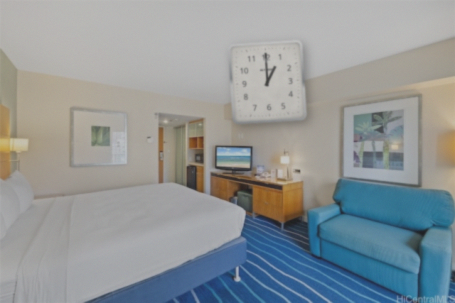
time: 1:00
